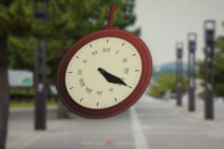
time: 4:20
